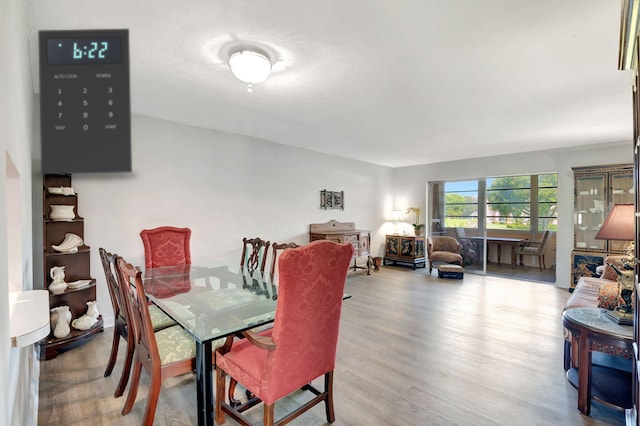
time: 6:22
